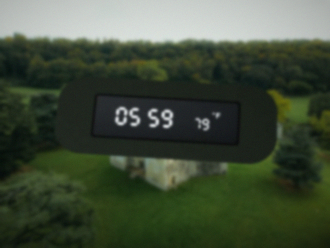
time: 5:59
